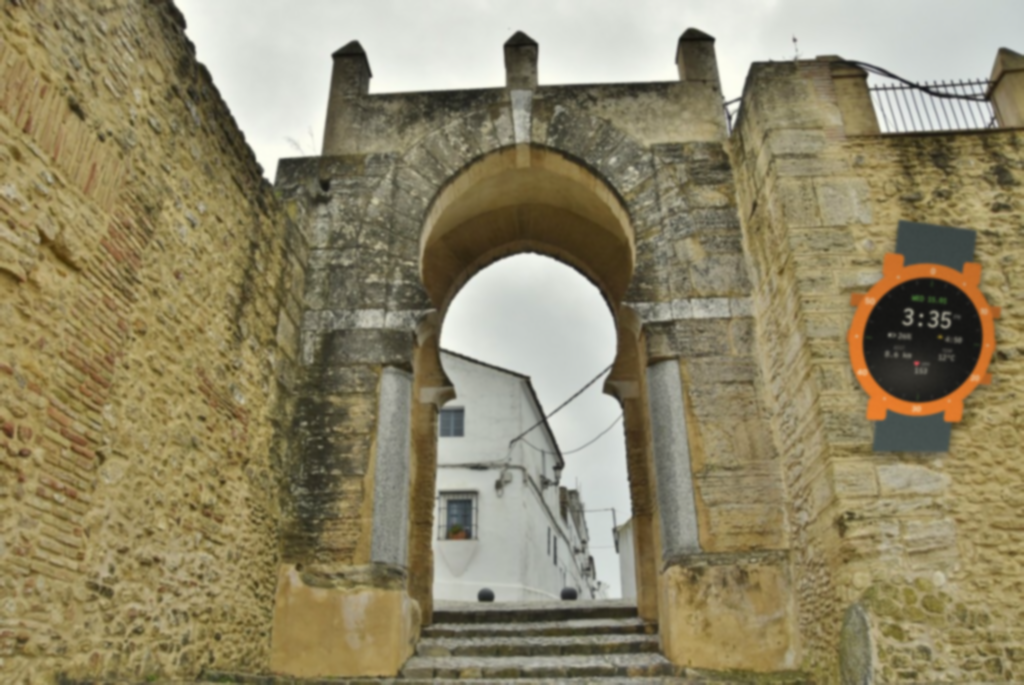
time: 3:35
